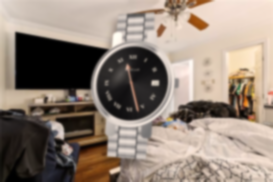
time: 11:27
